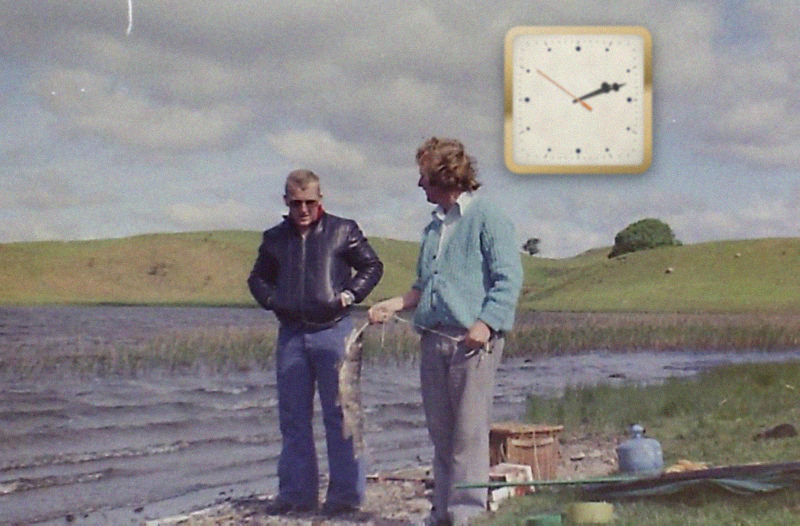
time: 2:11:51
